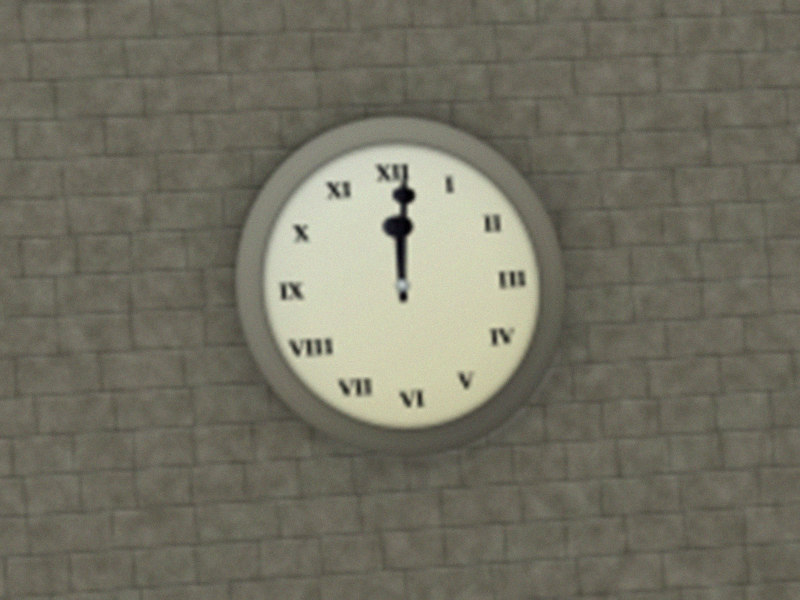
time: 12:01
